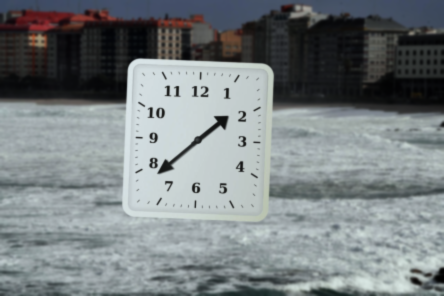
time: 1:38
